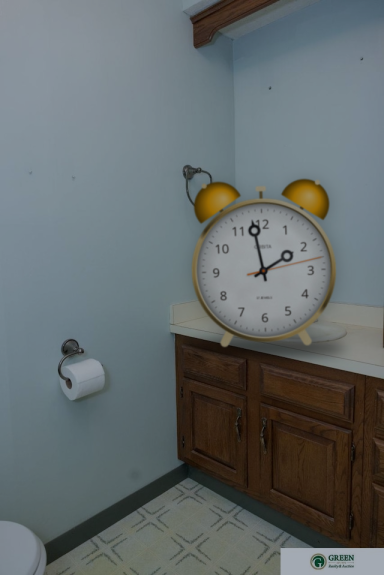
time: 1:58:13
